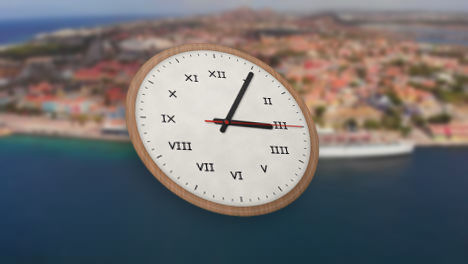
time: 3:05:15
